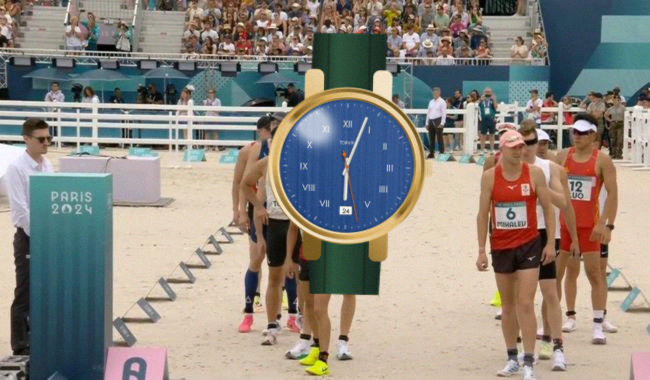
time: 6:03:28
